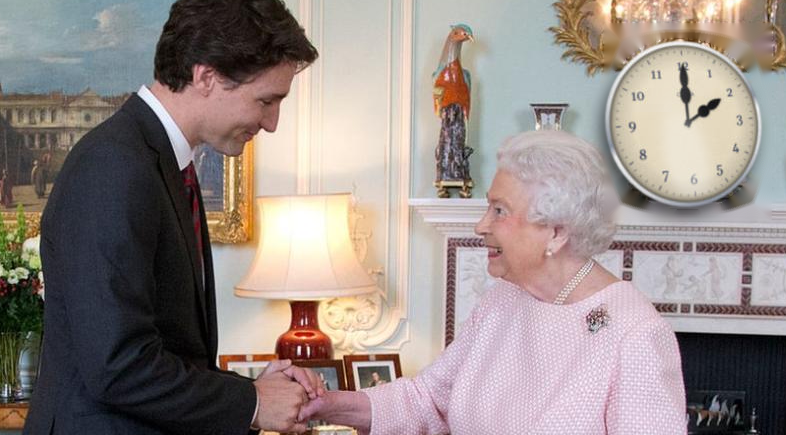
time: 2:00
